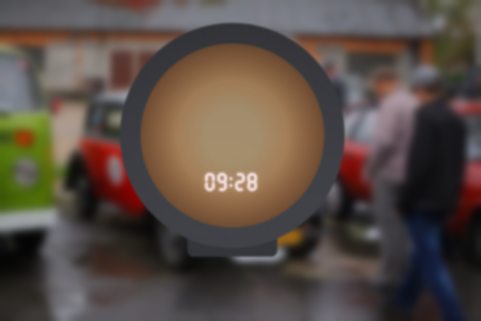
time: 9:28
